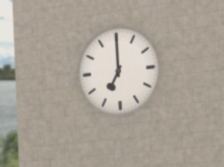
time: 7:00
